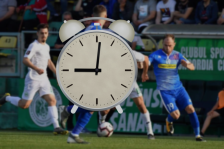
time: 9:01
